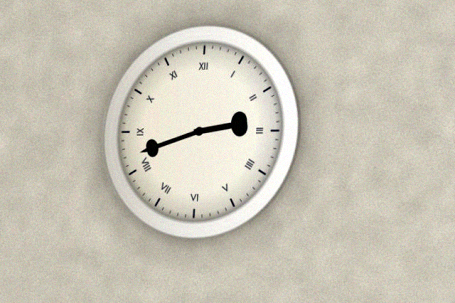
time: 2:42
